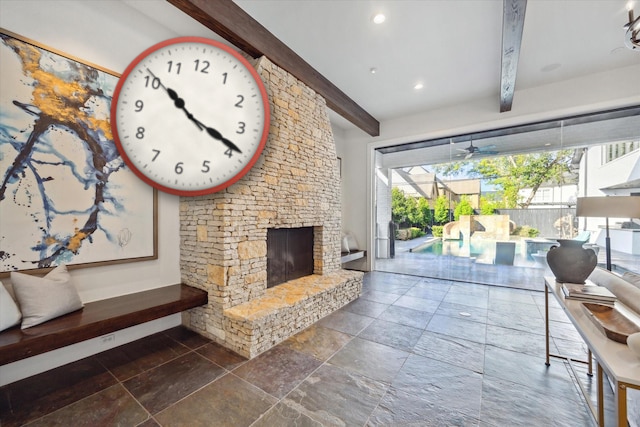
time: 10:18:51
